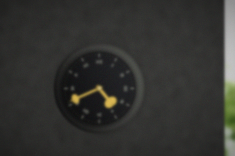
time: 4:41
